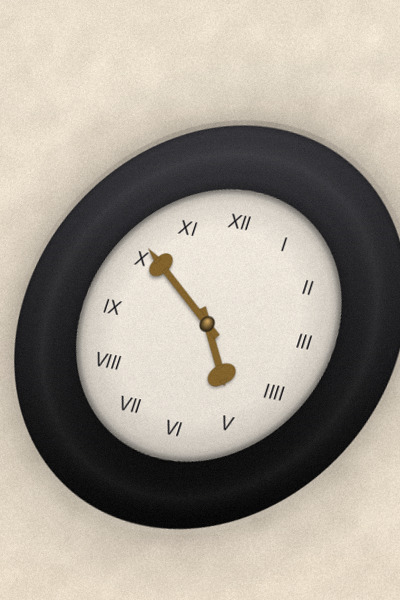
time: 4:51
